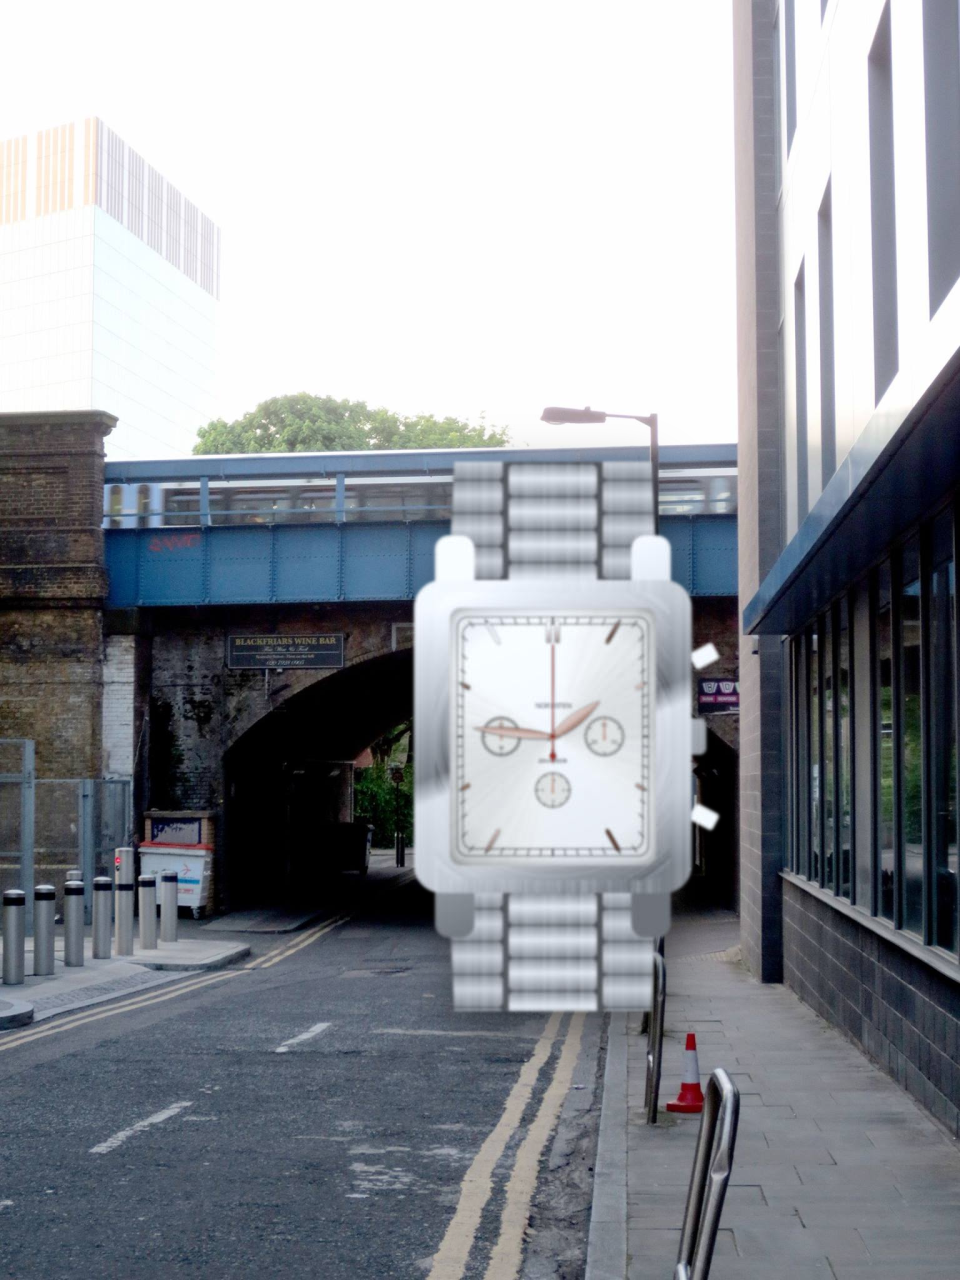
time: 1:46
